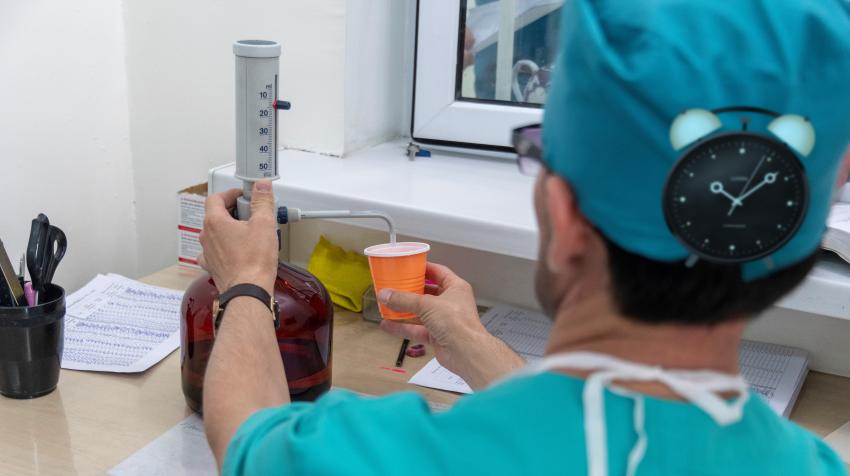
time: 10:08:04
